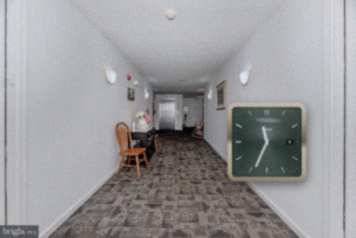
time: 11:34
